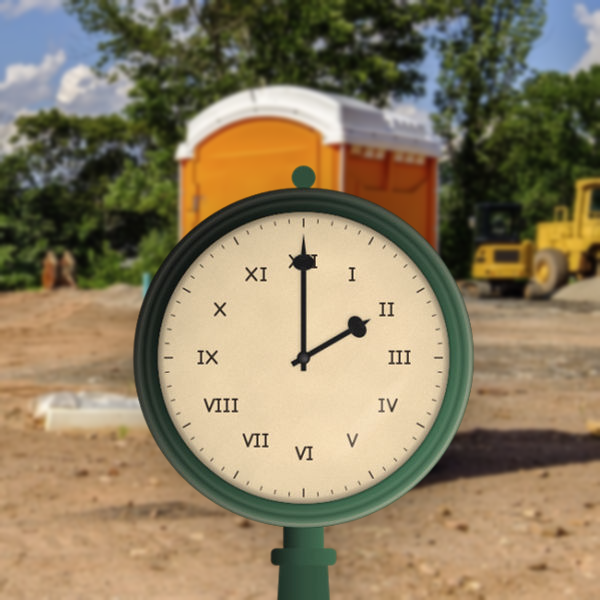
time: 2:00
